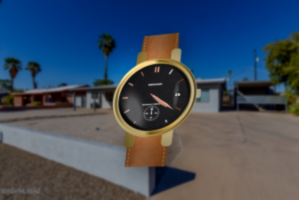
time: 4:21
